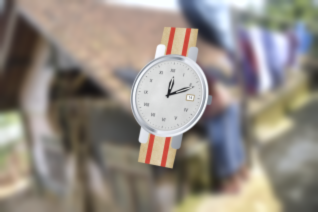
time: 12:11
